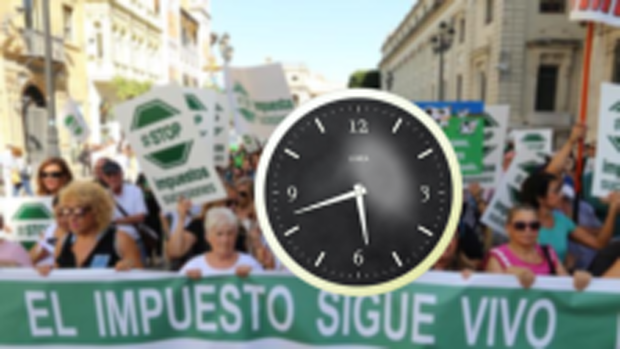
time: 5:42
